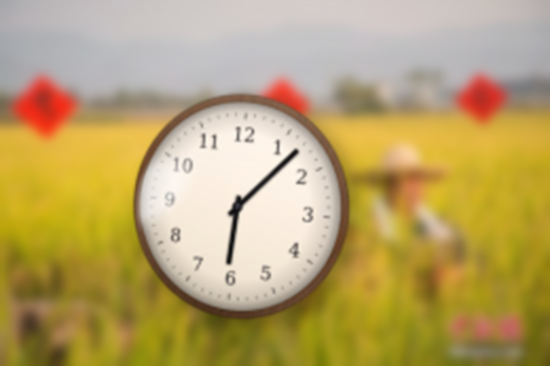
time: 6:07
